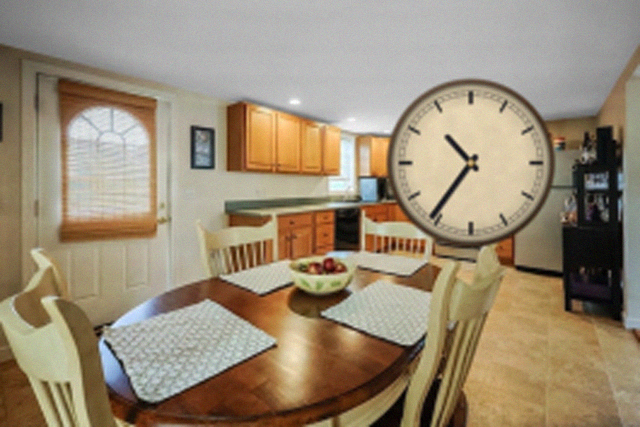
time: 10:36
